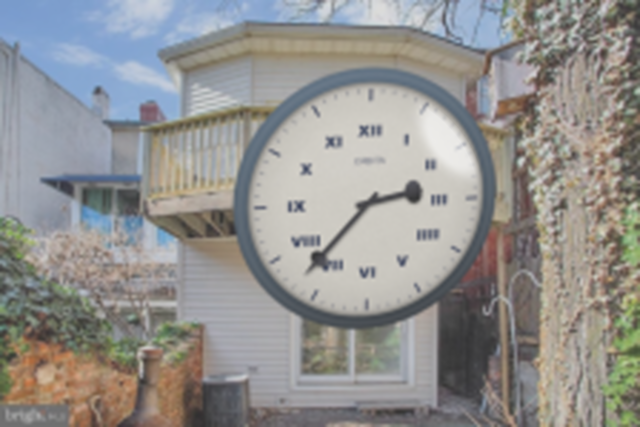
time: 2:37
